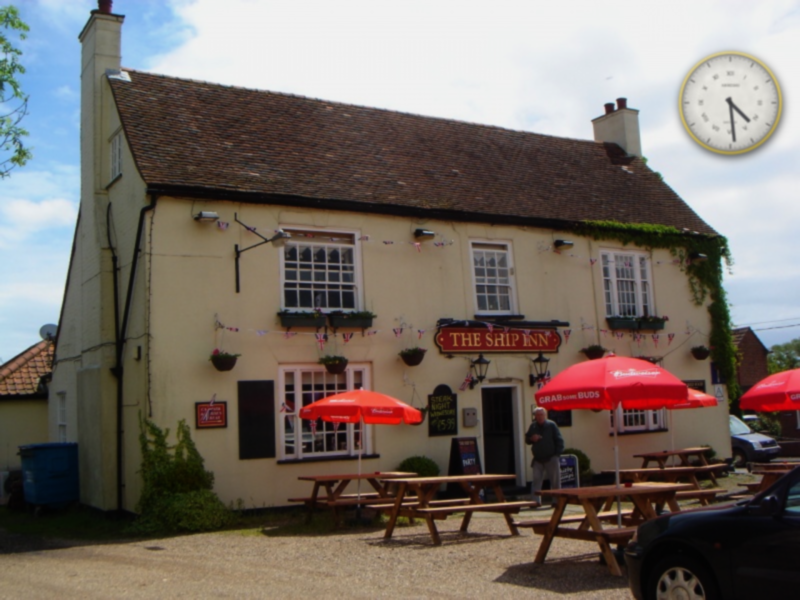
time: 4:29
